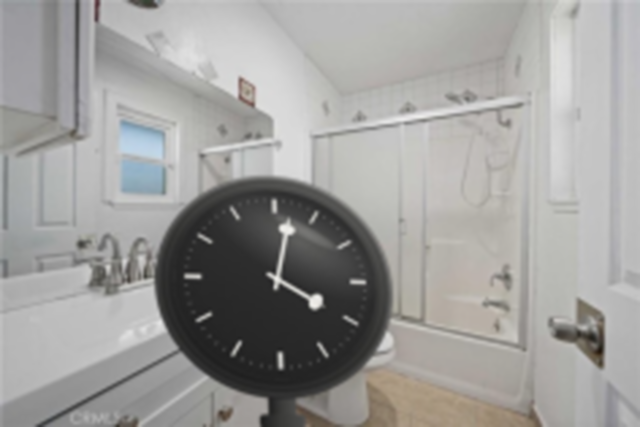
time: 4:02
